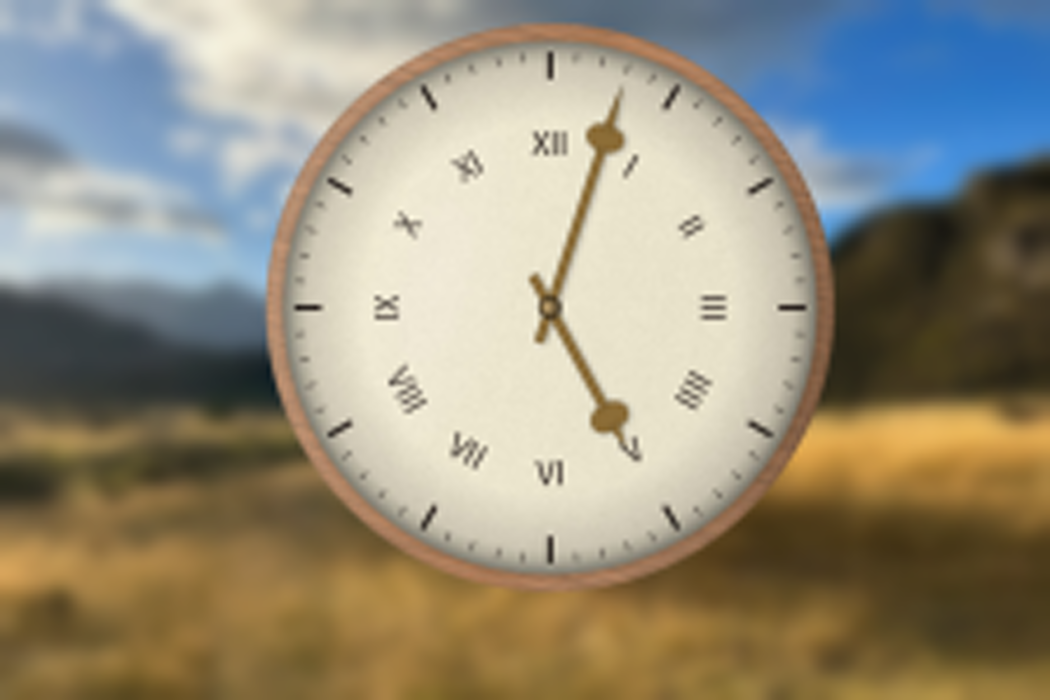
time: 5:03
